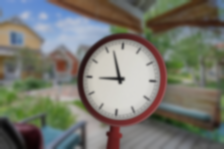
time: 8:57
